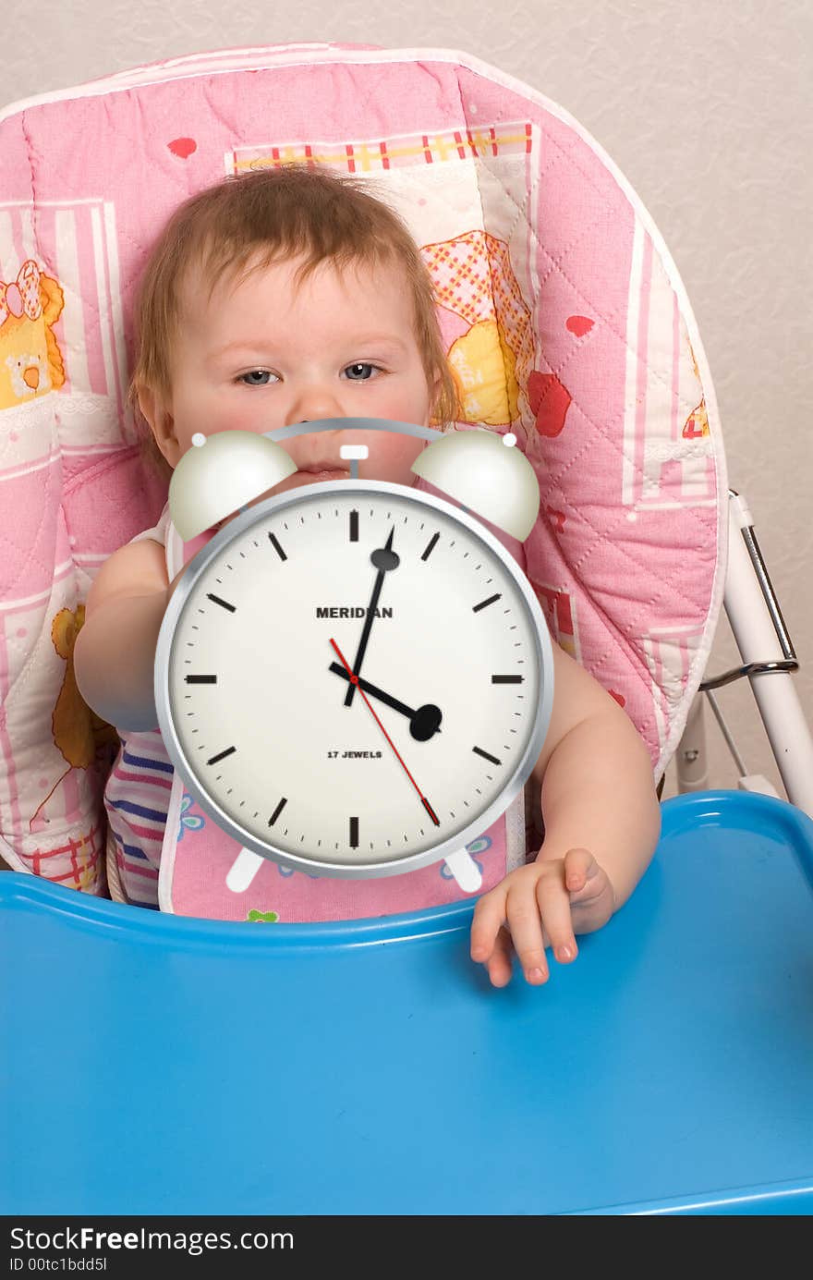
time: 4:02:25
